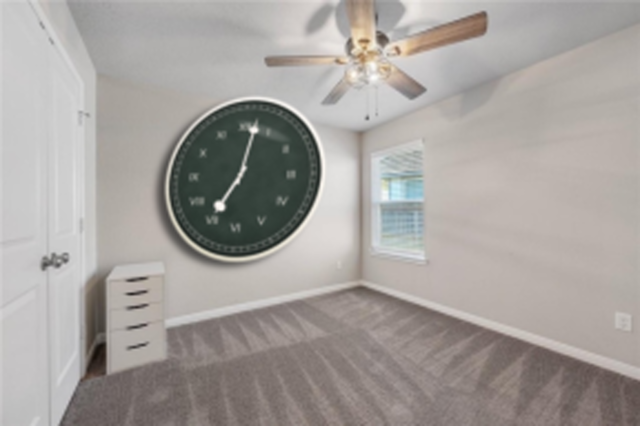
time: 7:02
